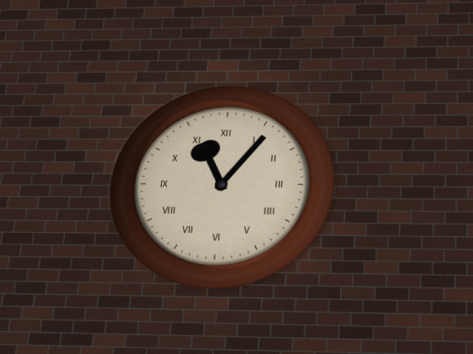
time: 11:06
